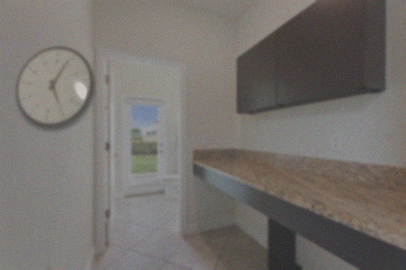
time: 5:04
